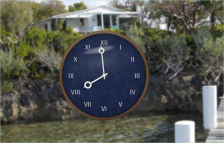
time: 7:59
